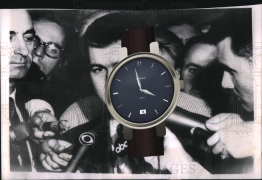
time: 3:58
